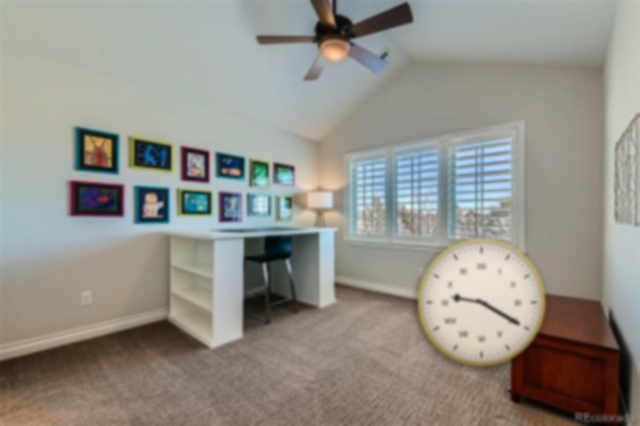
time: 9:20
